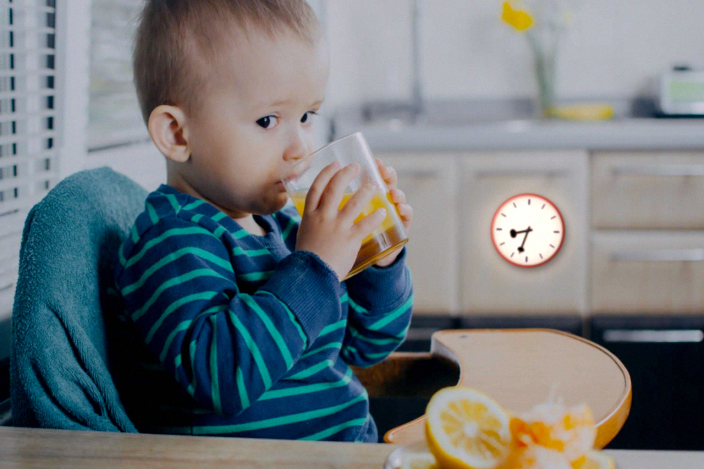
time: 8:33
